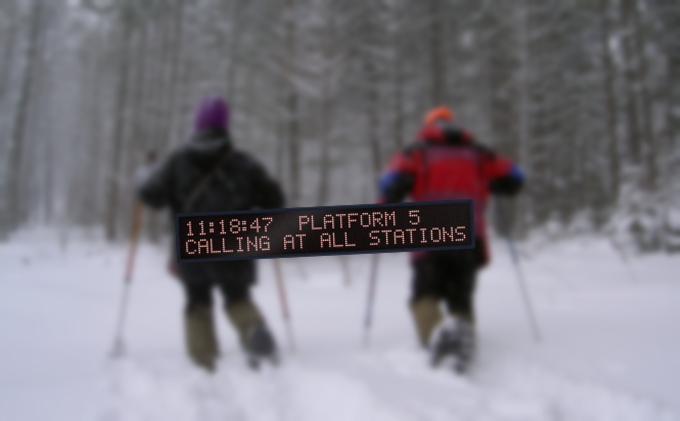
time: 11:18:47
